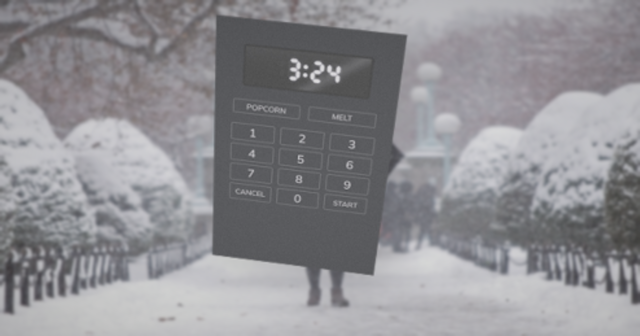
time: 3:24
